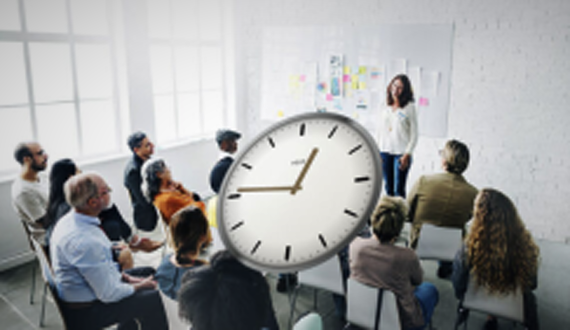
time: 12:46
